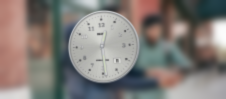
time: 12:29
